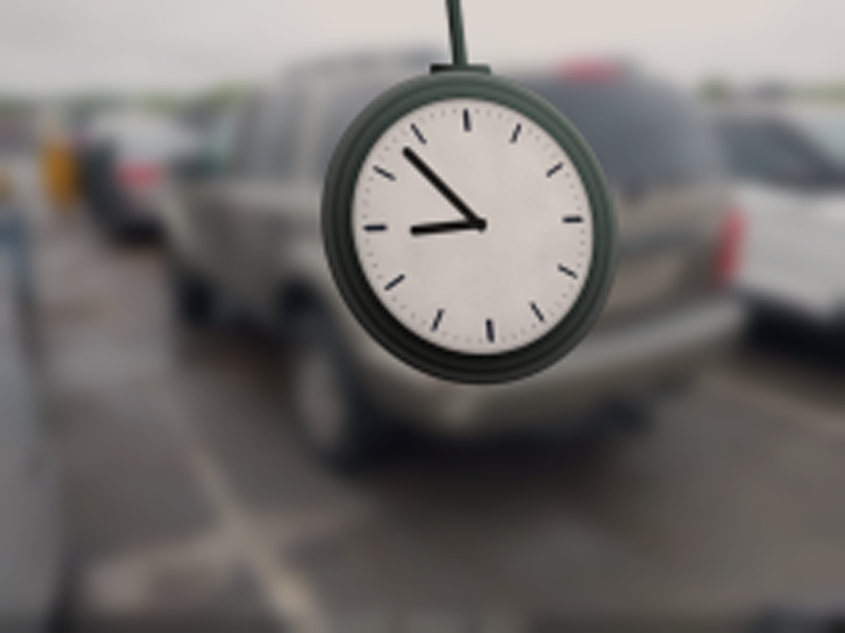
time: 8:53
